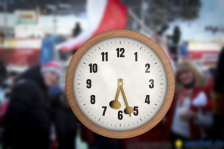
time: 6:27
